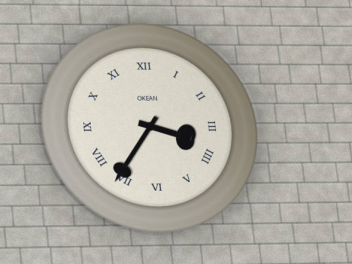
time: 3:36
